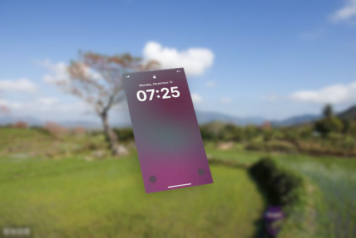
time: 7:25
